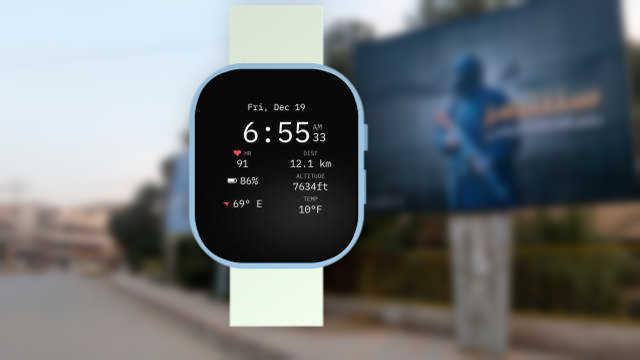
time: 6:55:33
